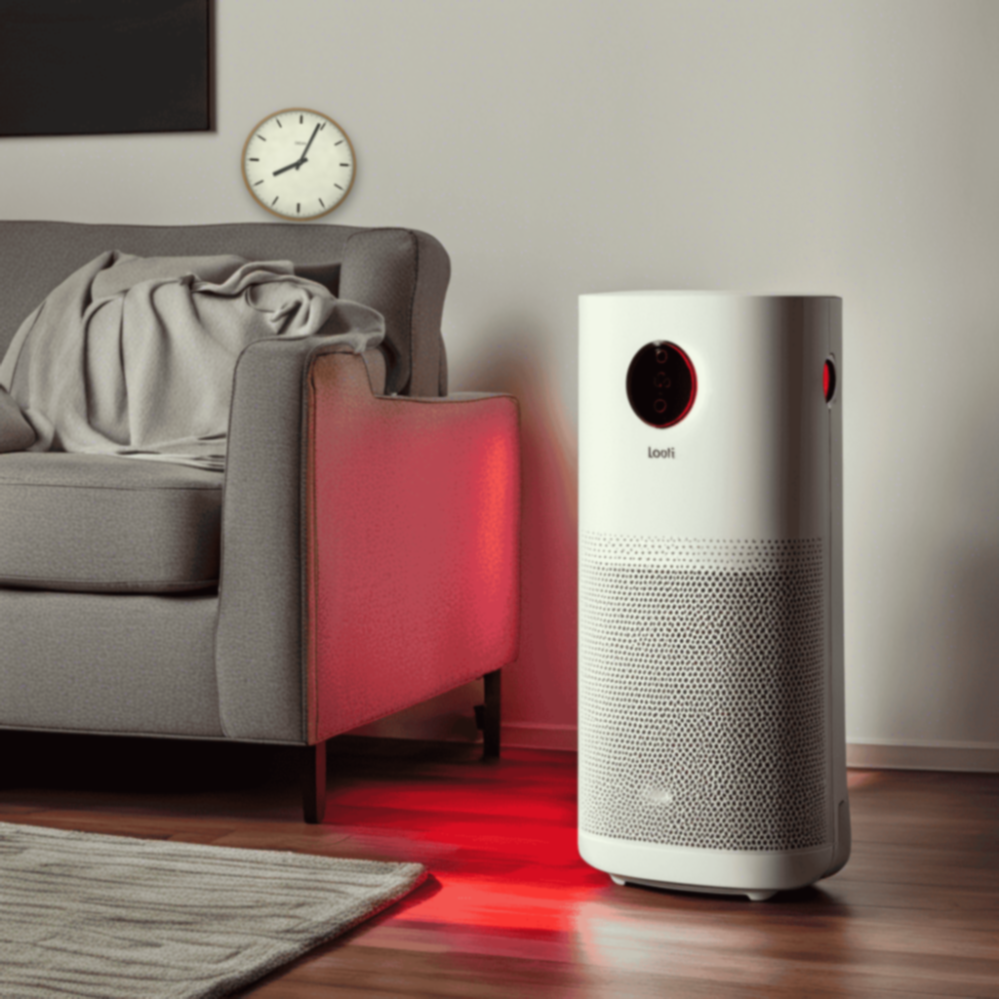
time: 8:04
